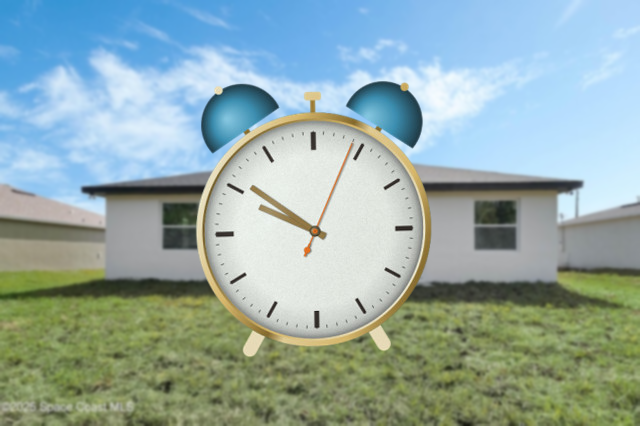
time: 9:51:04
